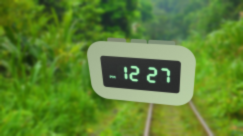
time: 12:27
